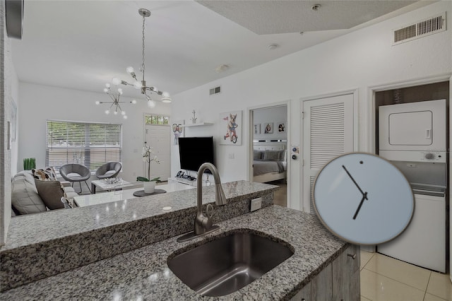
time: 6:55
